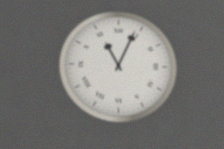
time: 11:04
